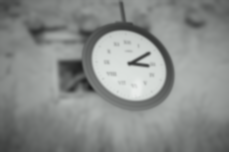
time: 3:10
